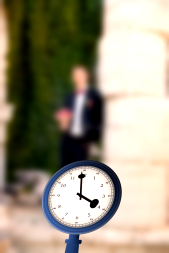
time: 3:59
